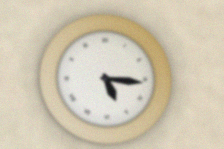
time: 5:16
